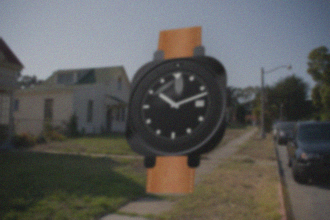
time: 10:12
